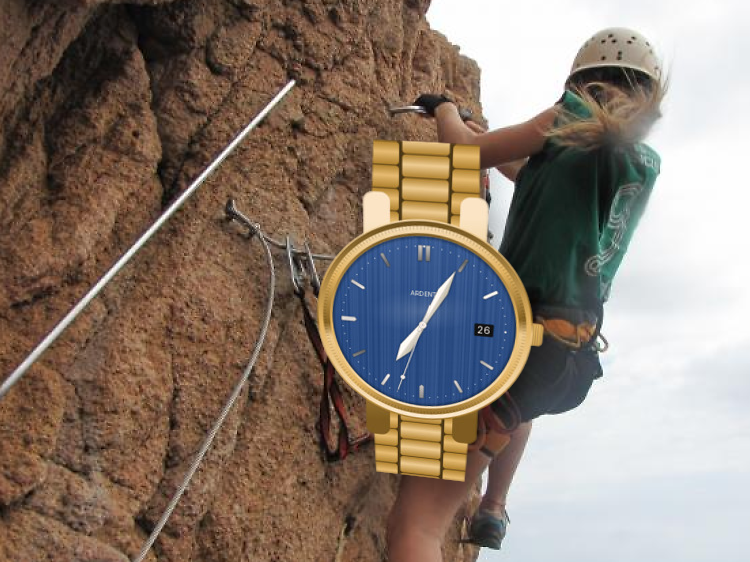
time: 7:04:33
